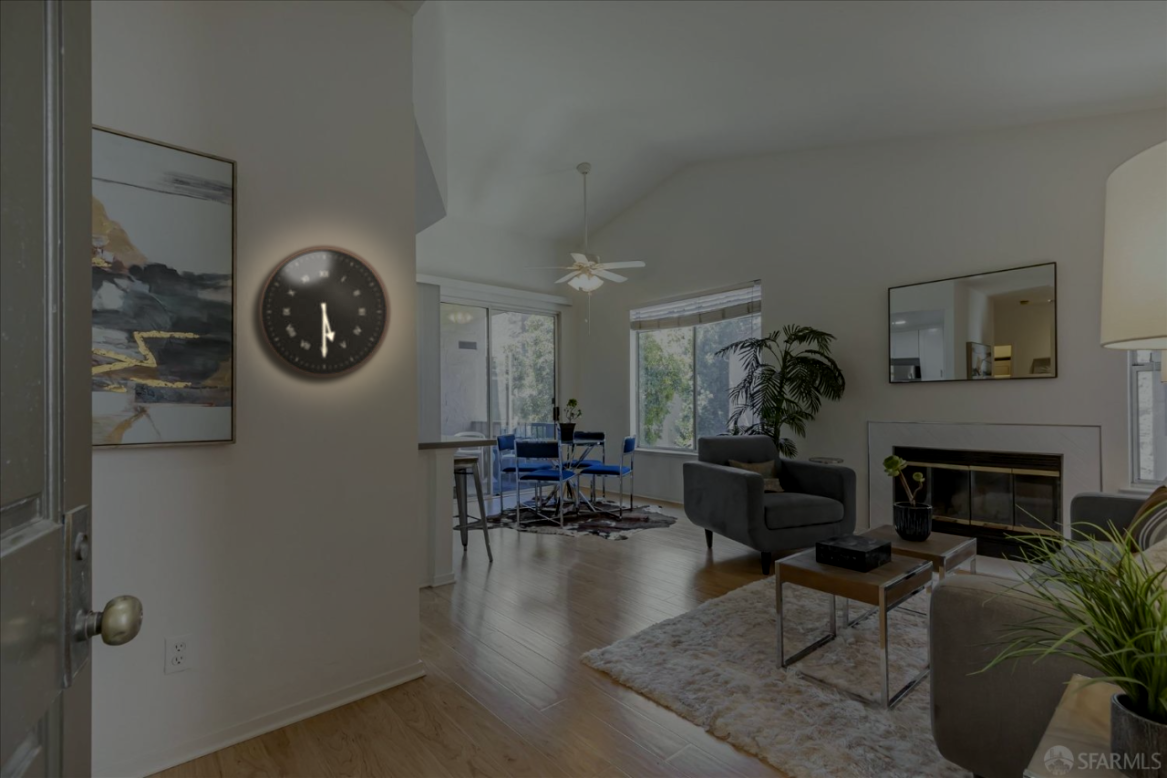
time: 5:30
